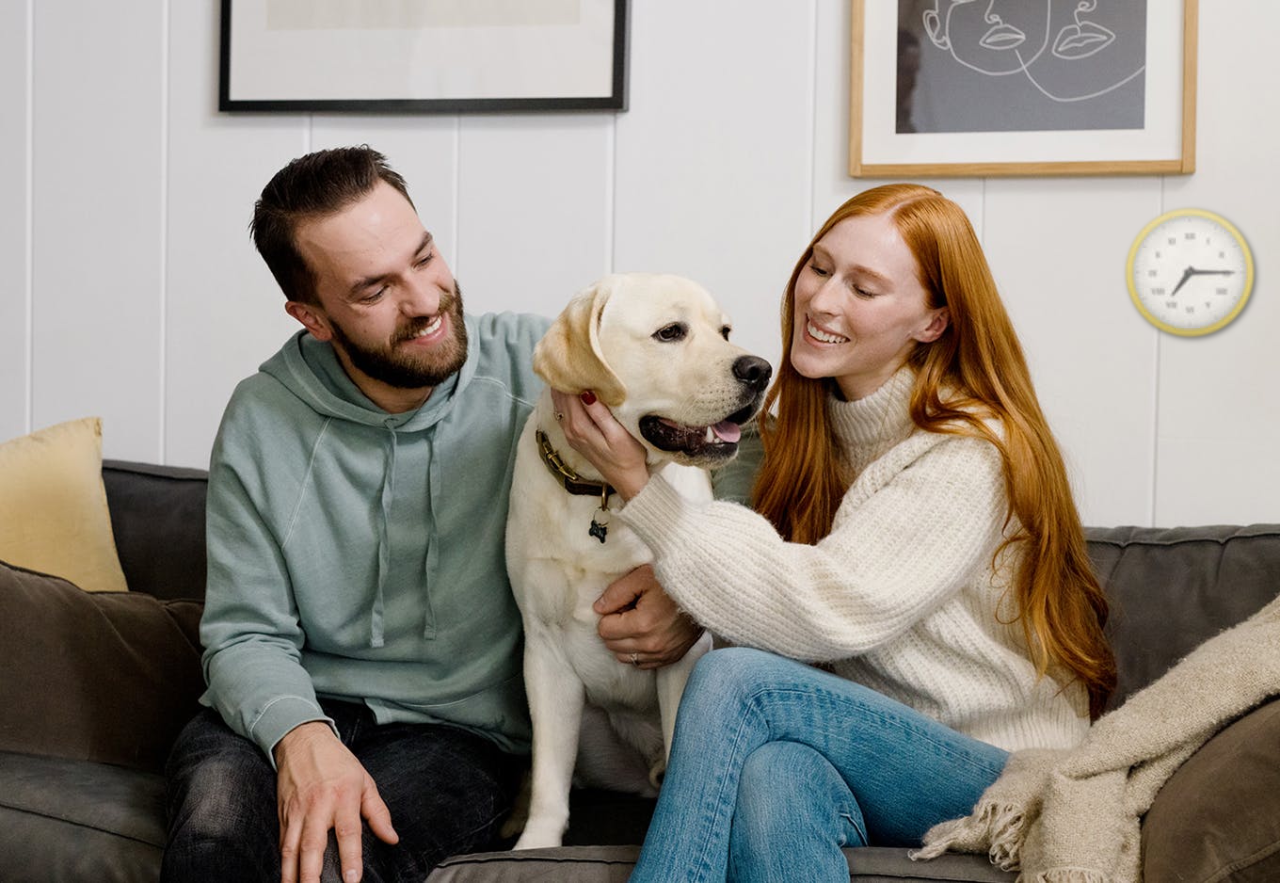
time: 7:15
